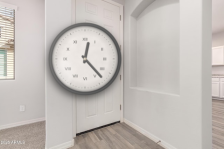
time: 12:23
